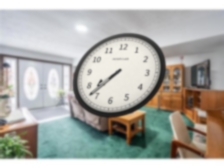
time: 7:37
